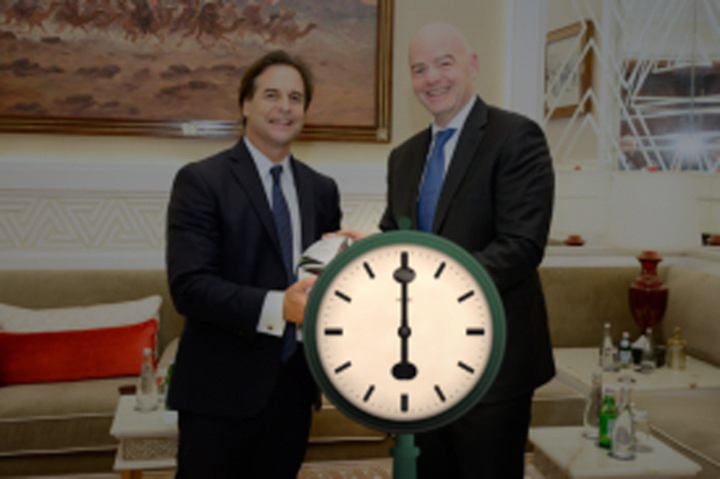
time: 6:00
